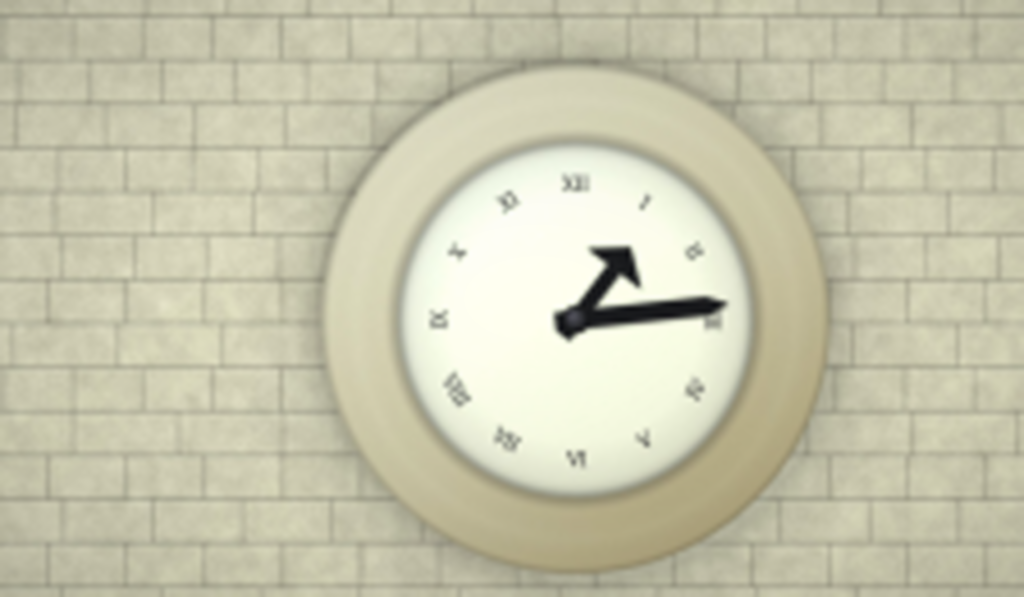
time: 1:14
